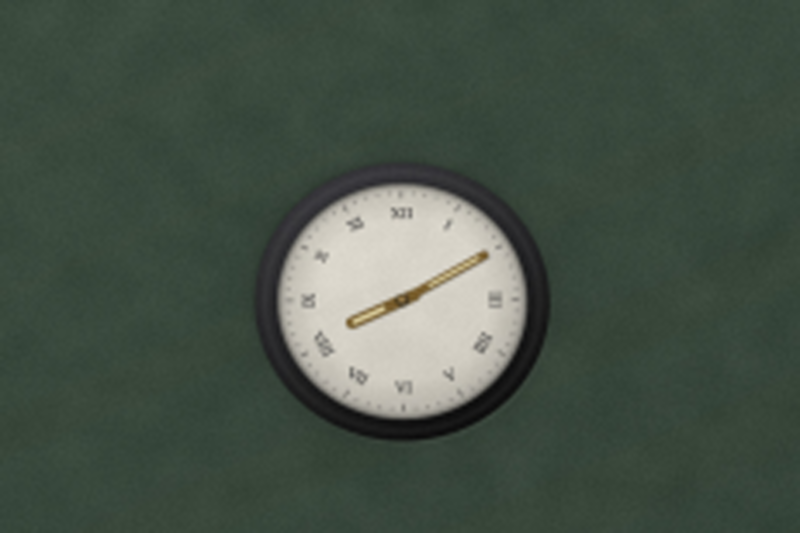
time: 8:10
